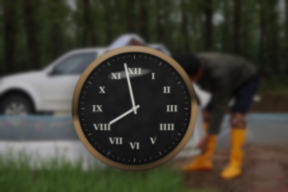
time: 7:58
